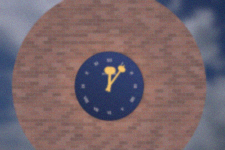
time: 12:06
